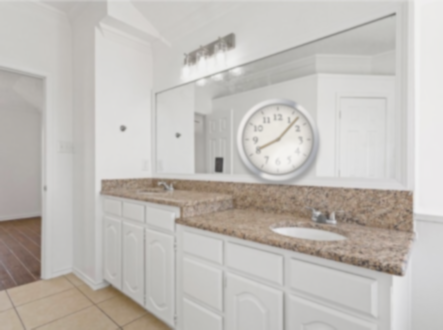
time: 8:07
